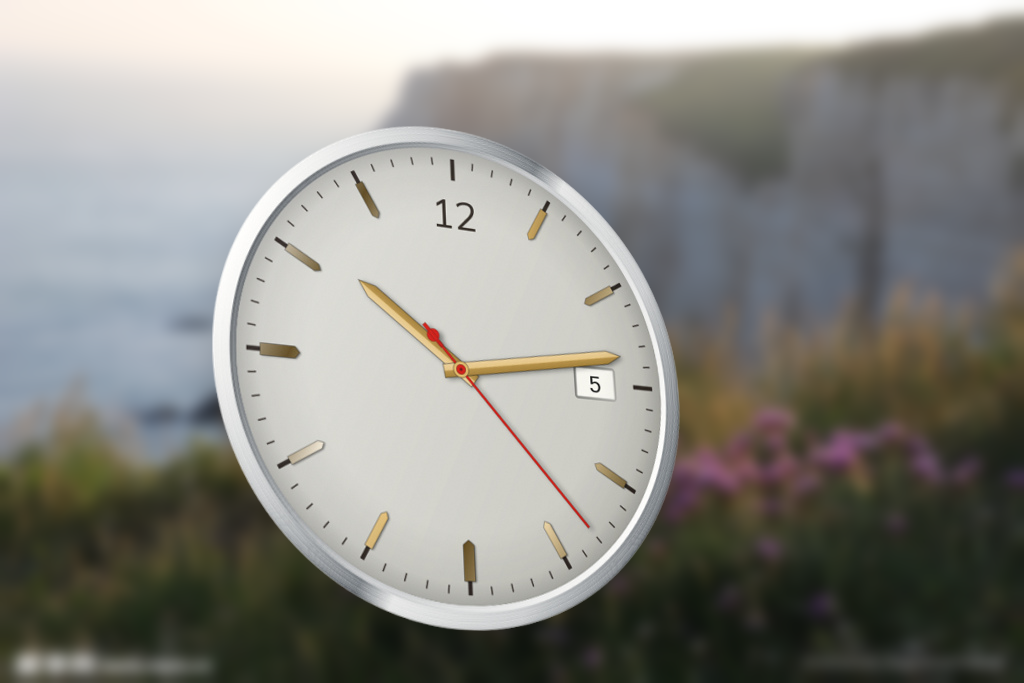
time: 10:13:23
